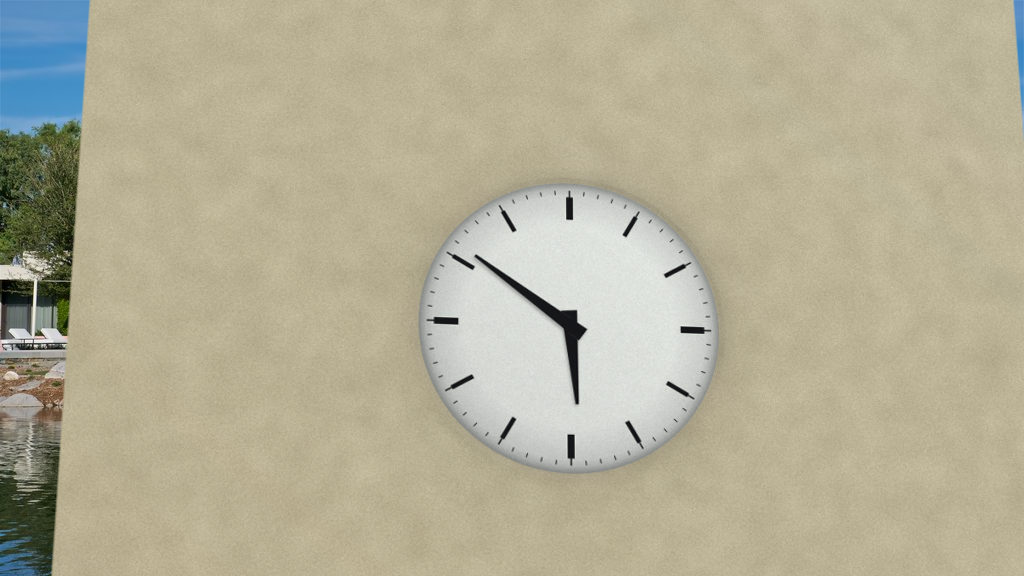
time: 5:51
